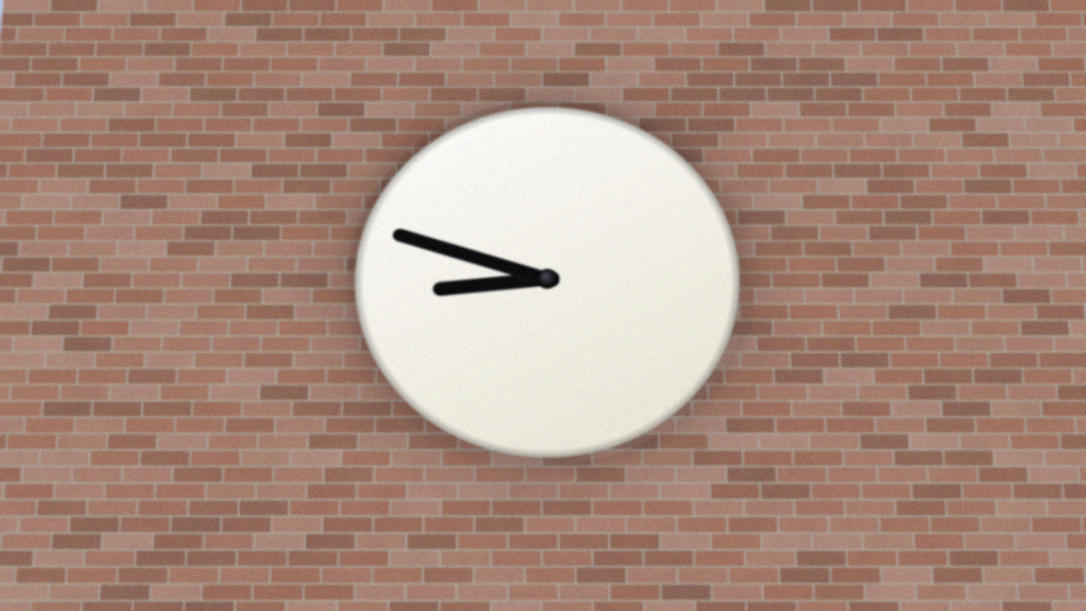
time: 8:48
